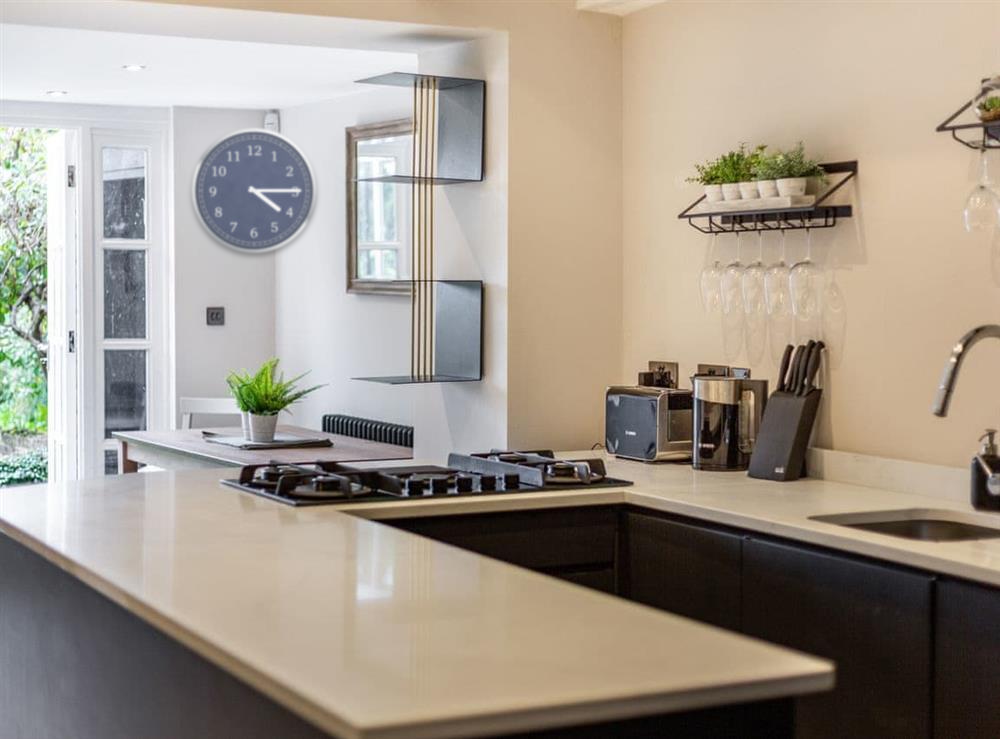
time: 4:15
